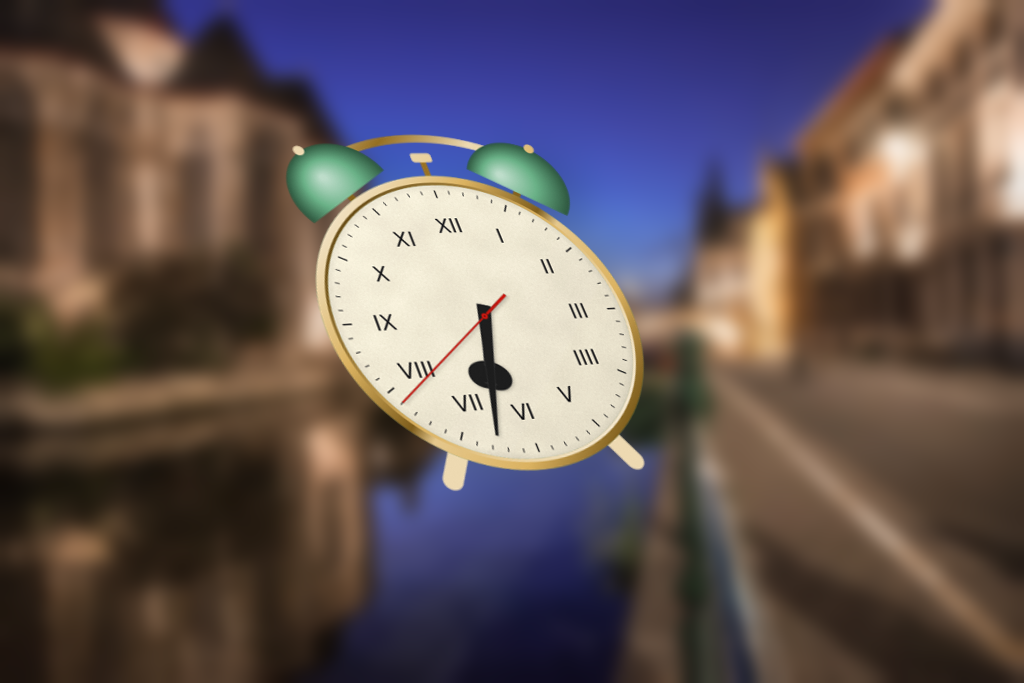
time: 6:32:39
